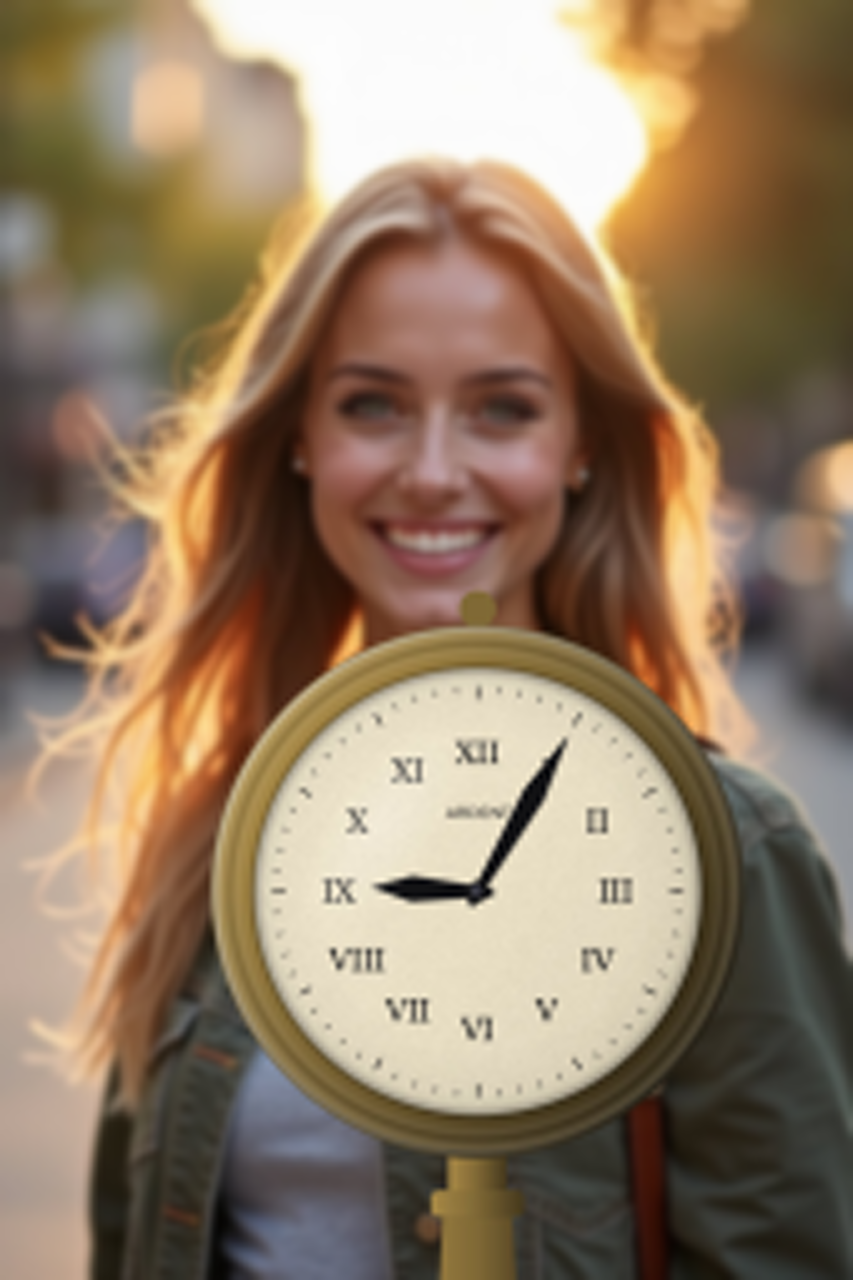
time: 9:05
